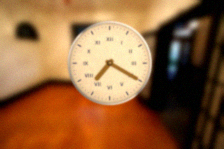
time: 7:20
